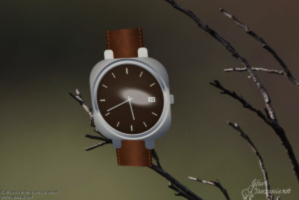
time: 5:41
